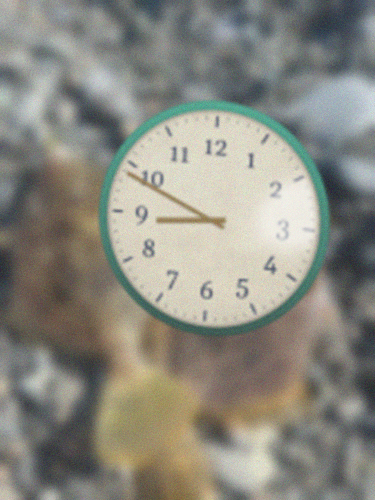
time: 8:49
